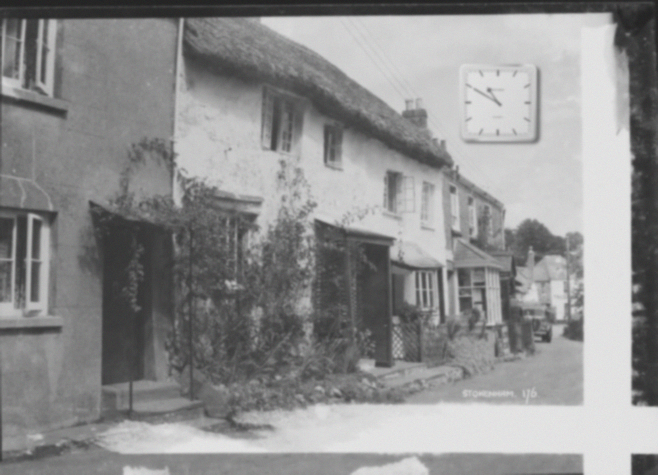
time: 10:50
